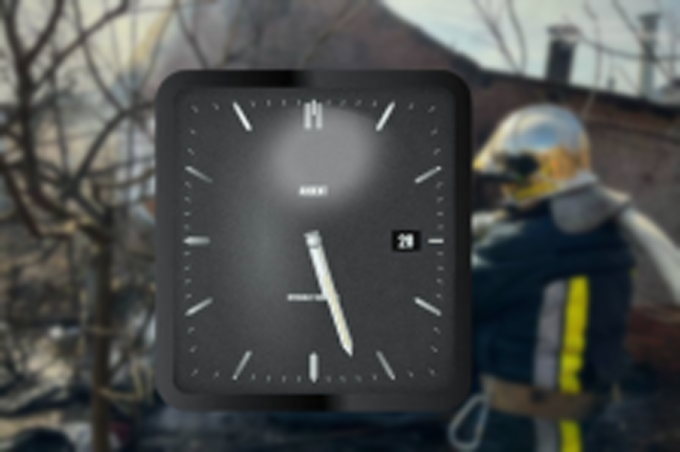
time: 5:27
